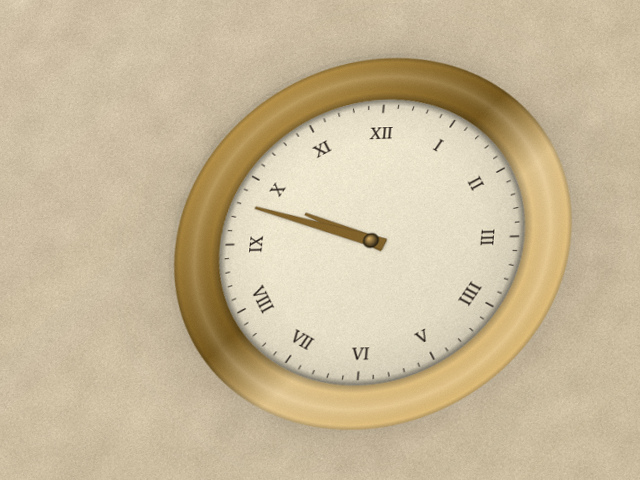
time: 9:48
